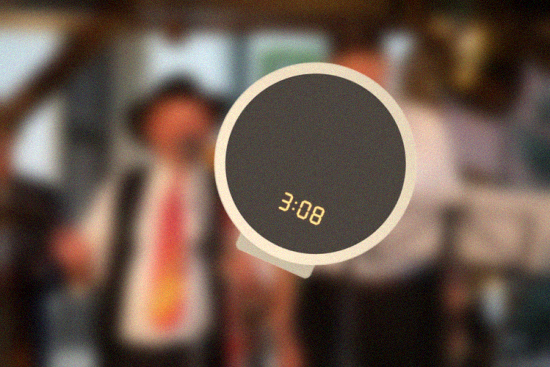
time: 3:08
